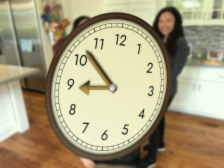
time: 8:52
